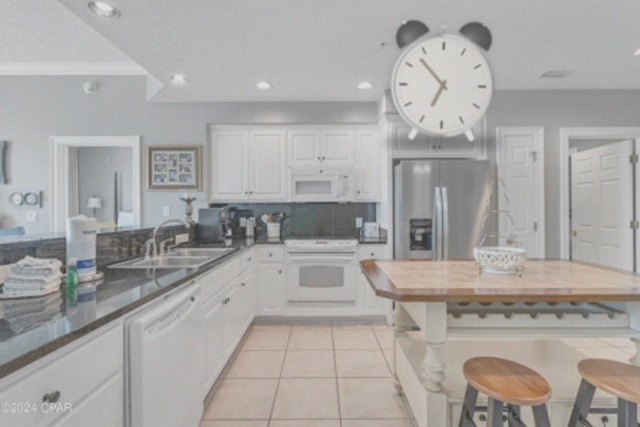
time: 6:53
